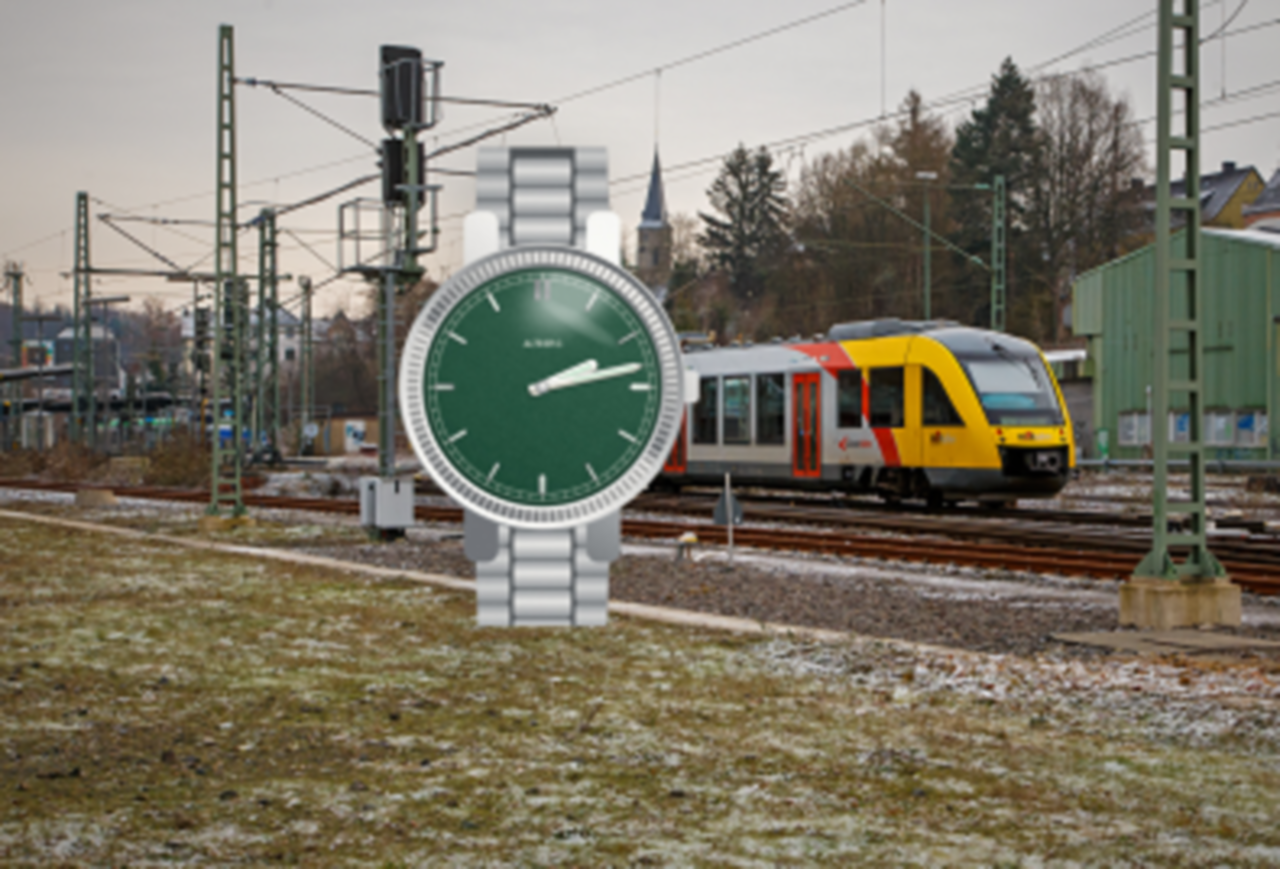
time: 2:13
